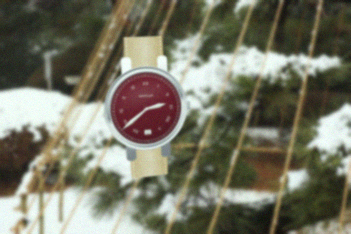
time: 2:39
